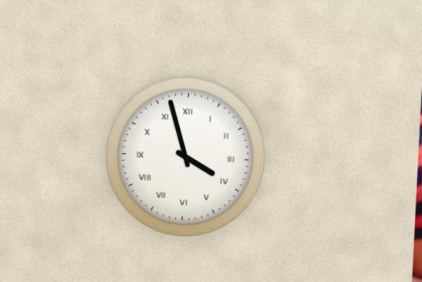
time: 3:57
